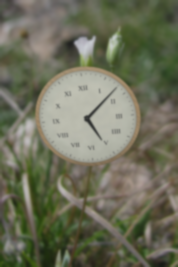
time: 5:08
